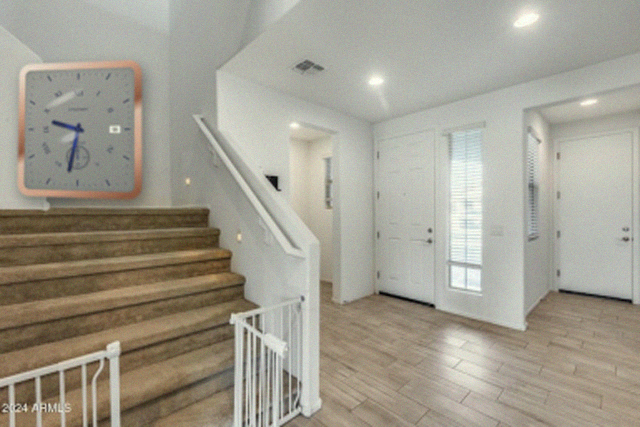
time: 9:32
